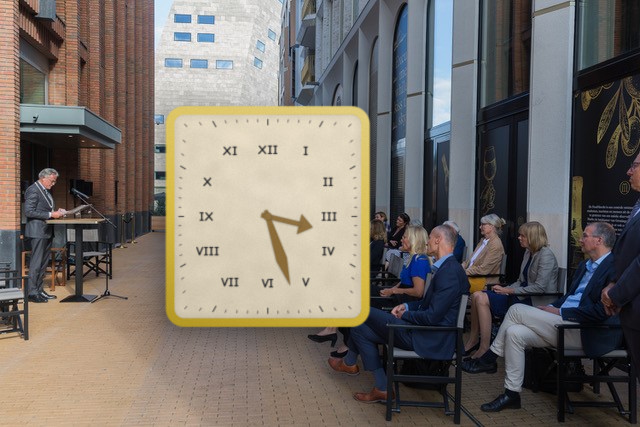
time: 3:27
